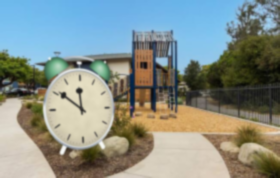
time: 11:51
